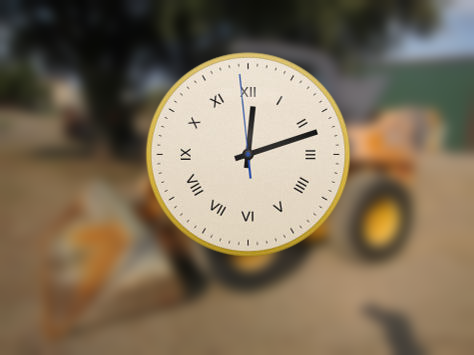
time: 12:11:59
